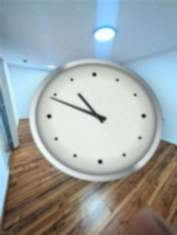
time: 10:49
